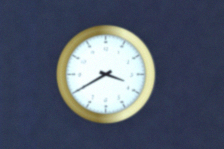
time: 3:40
